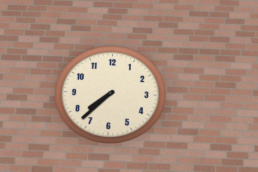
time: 7:37
